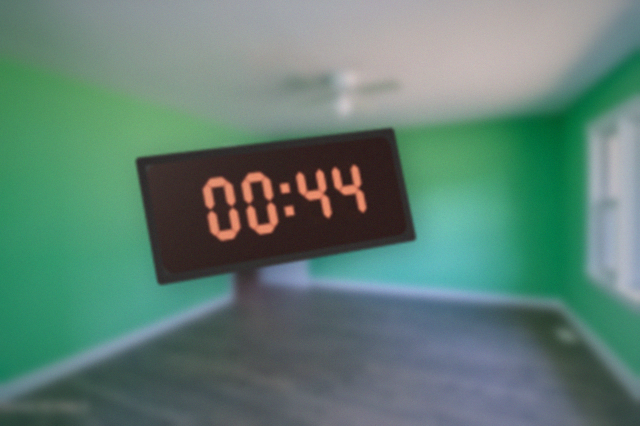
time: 0:44
